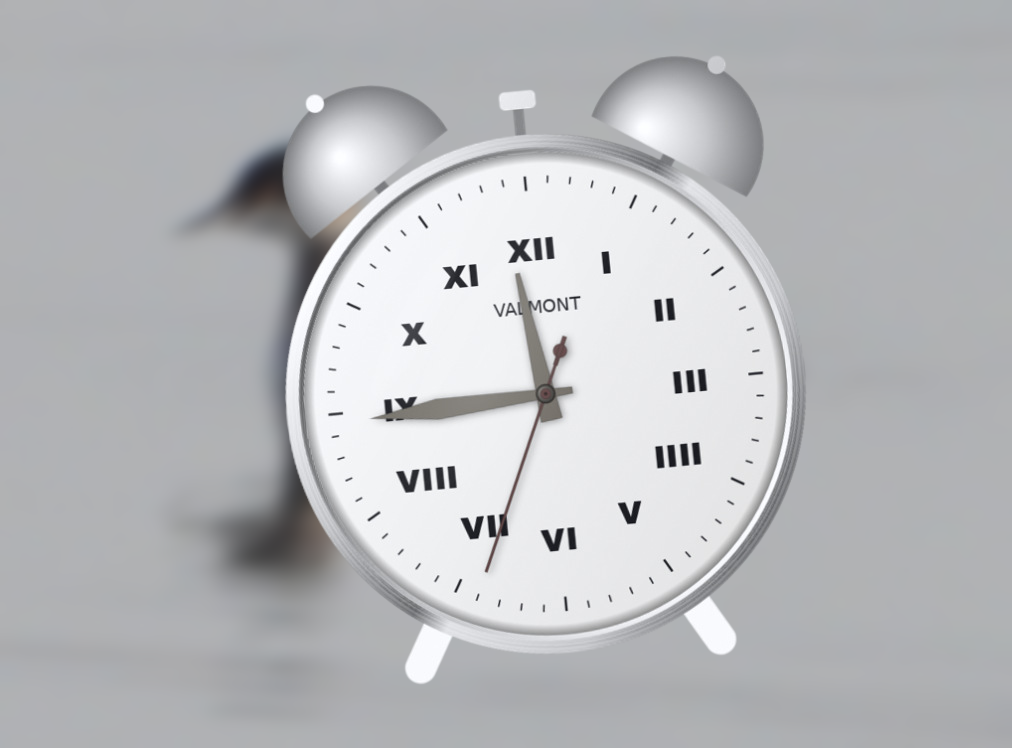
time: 11:44:34
